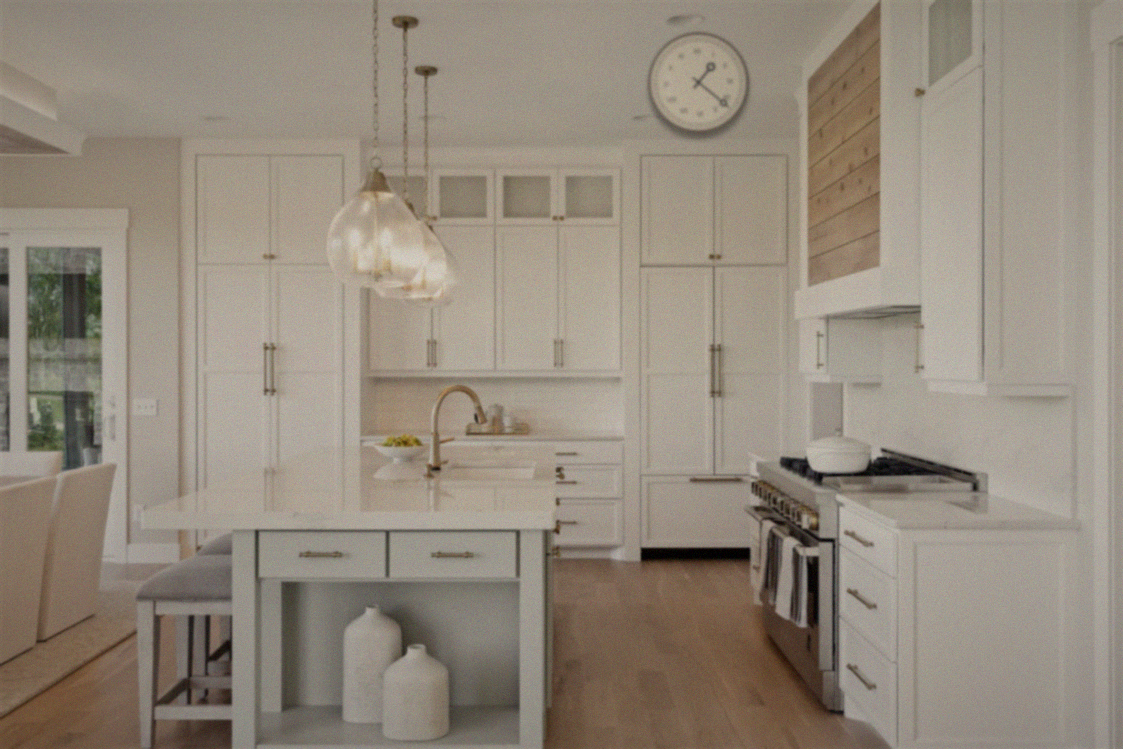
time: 1:22
